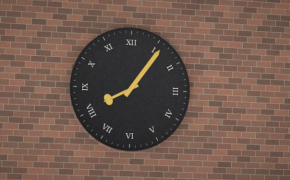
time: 8:06
